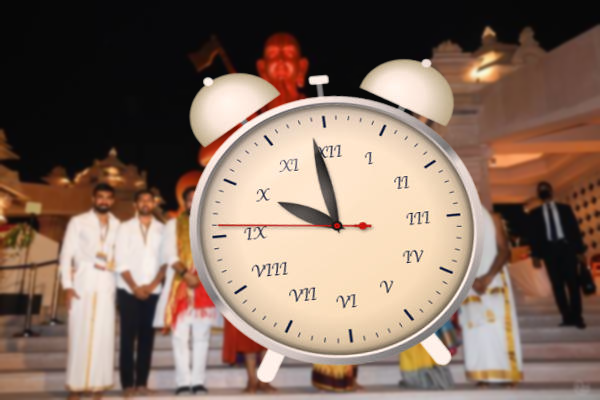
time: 9:58:46
